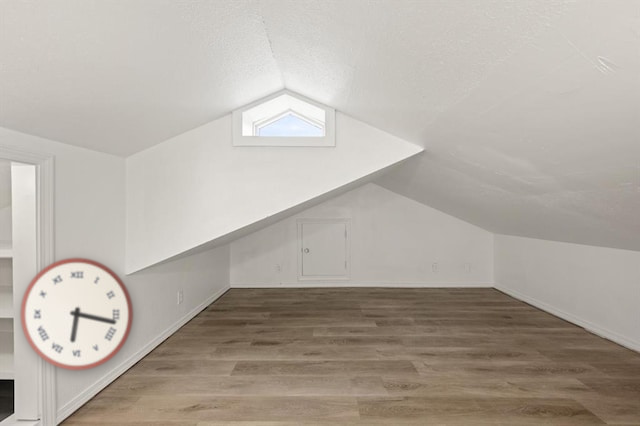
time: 6:17
